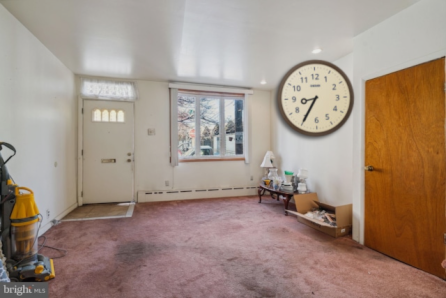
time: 8:35
